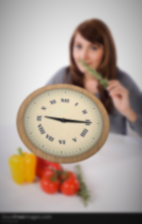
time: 9:15
